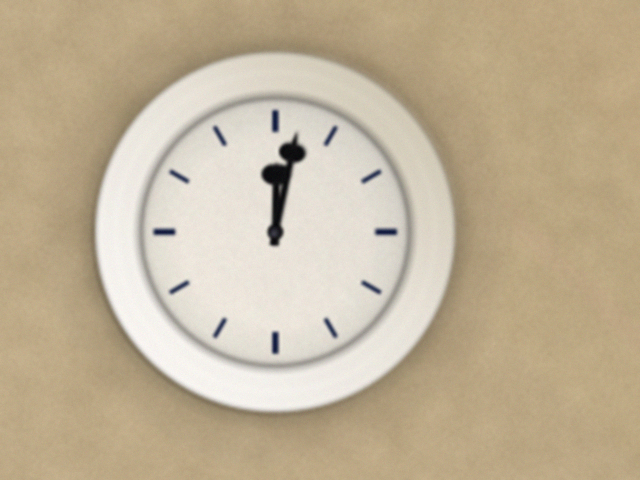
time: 12:02
